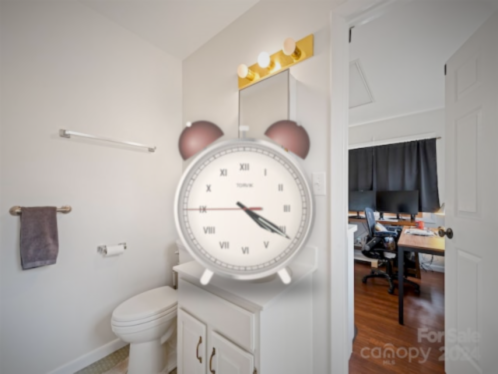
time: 4:20:45
